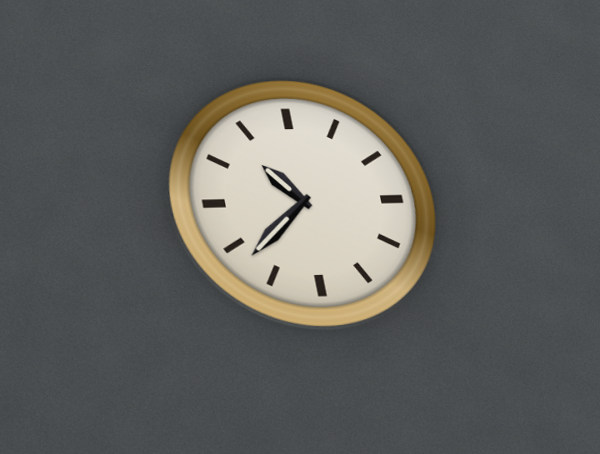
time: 10:38
